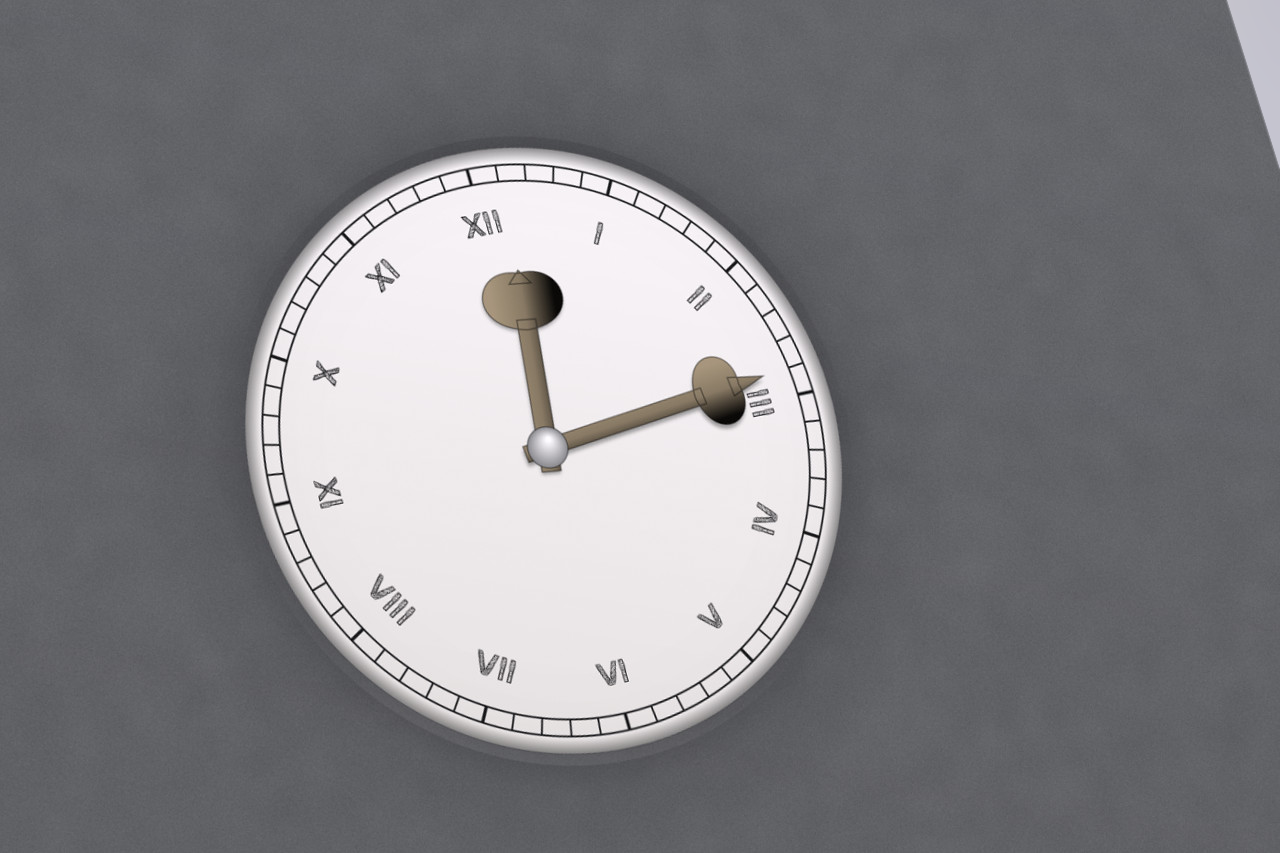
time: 12:14
